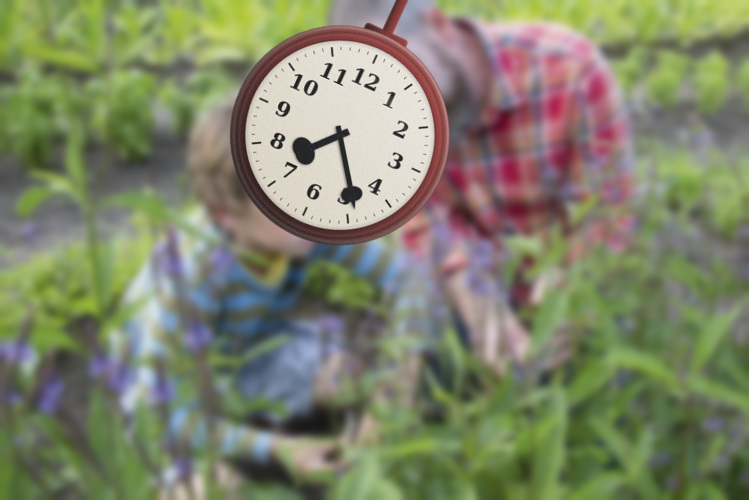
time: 7:24
